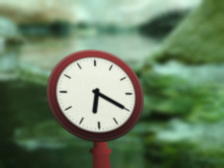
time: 6:20
